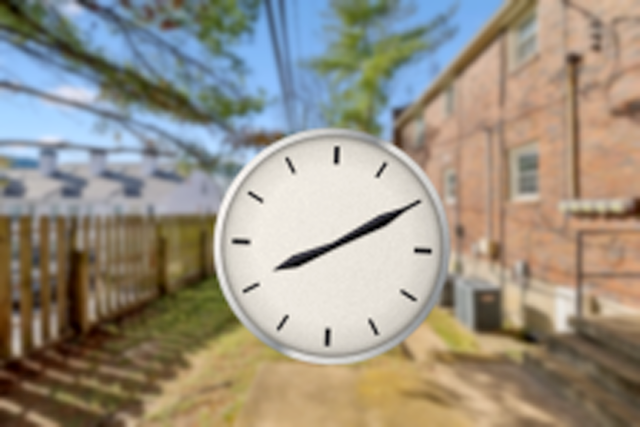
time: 8:10
